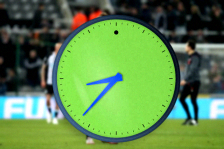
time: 8:37
